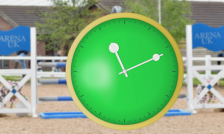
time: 11:11
